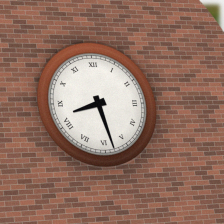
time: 8:28
